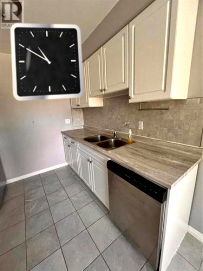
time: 10:50
